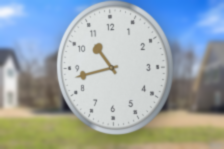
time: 10:43
